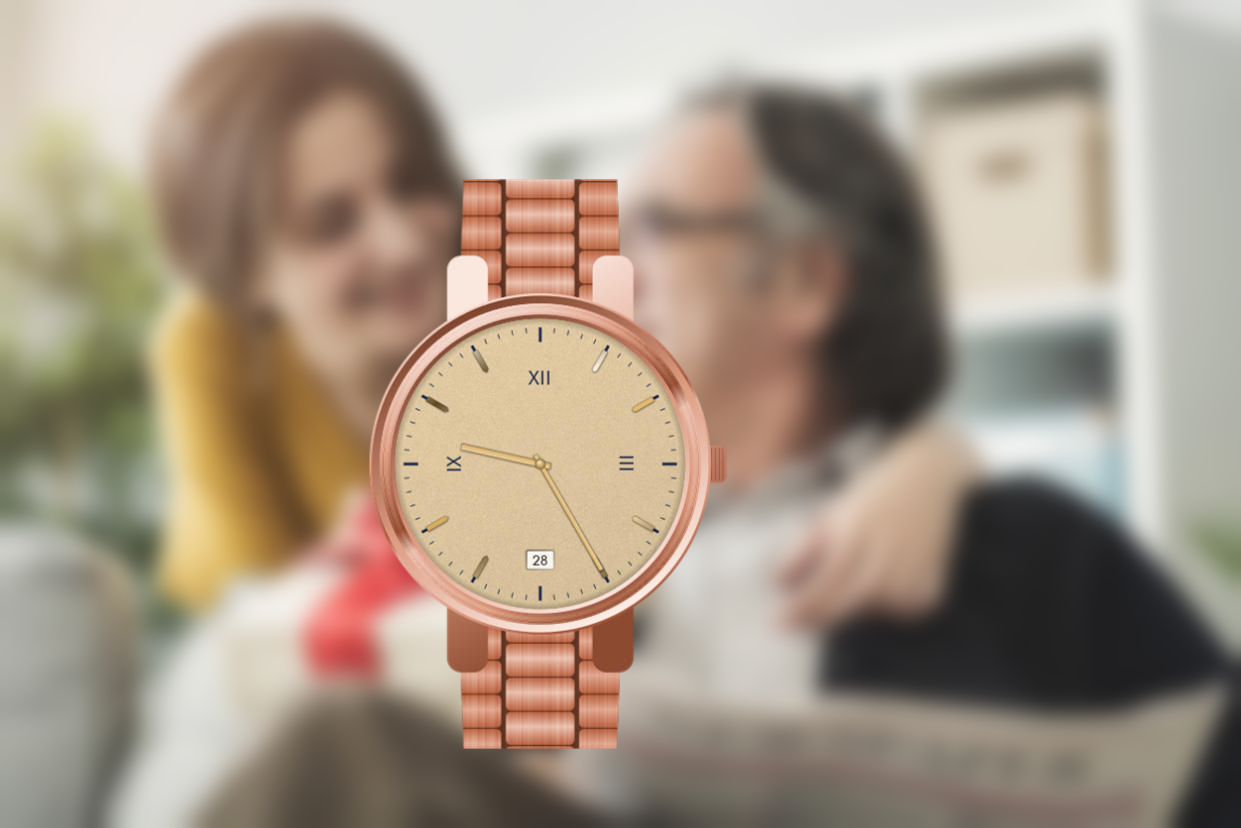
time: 9:25
